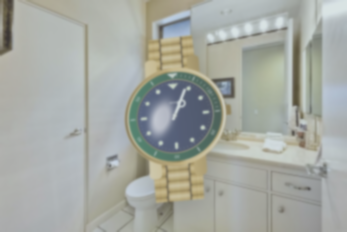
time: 1:04
